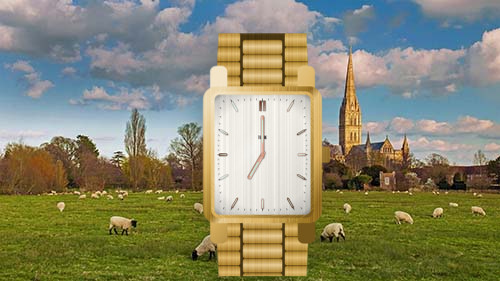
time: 7:00
